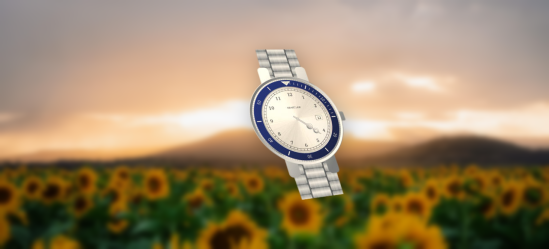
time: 4:22
